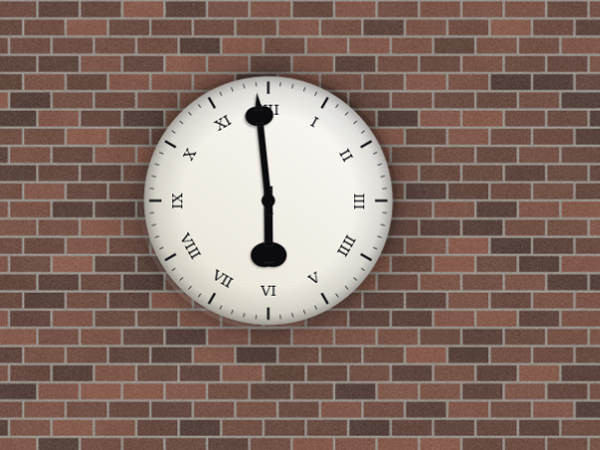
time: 5:59
